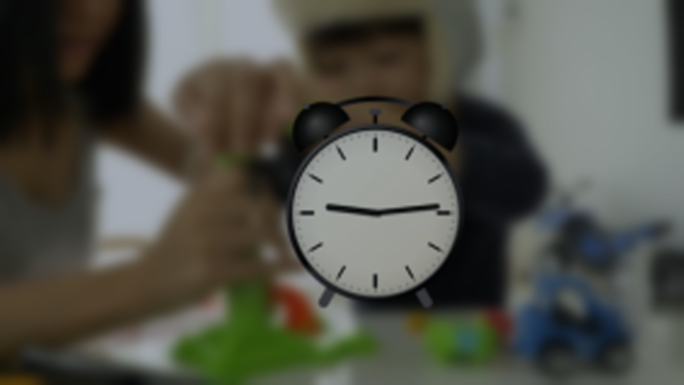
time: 9:14
